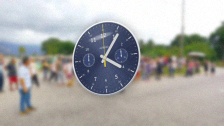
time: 4:06
